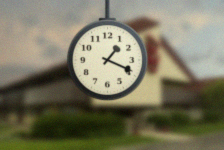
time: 1:19
